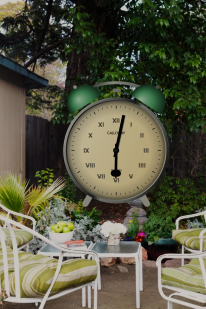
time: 6:02
